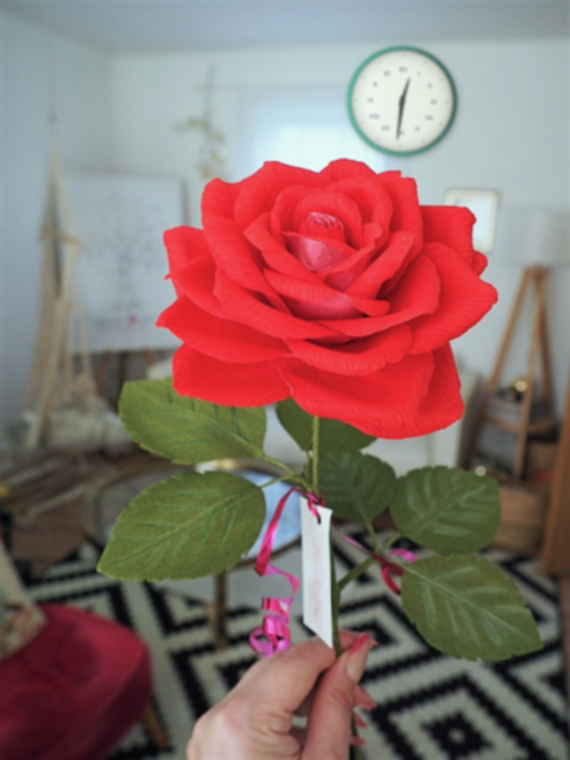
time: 12:31
